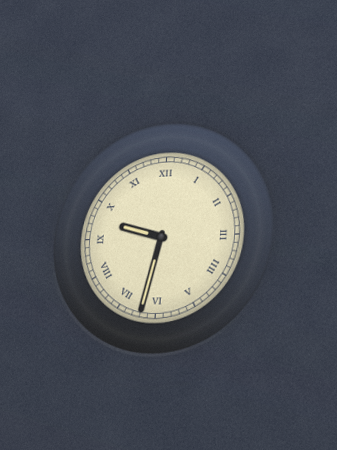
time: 9:32
